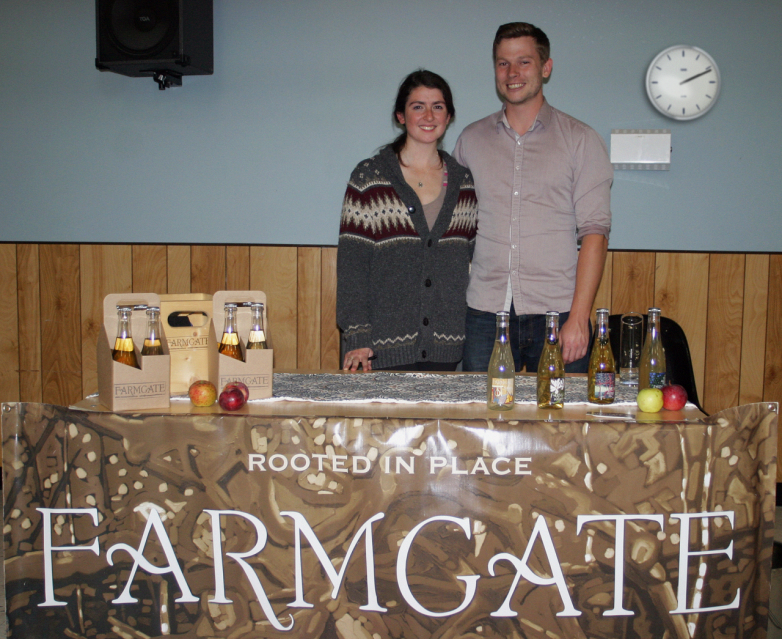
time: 2:11
